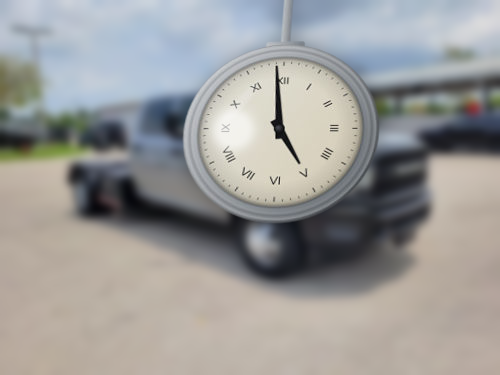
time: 4:59
